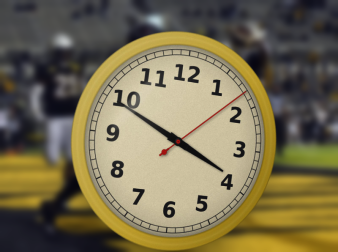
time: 3:49:08
